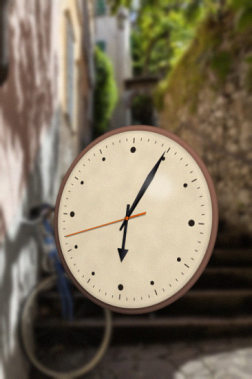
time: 6:04:42
